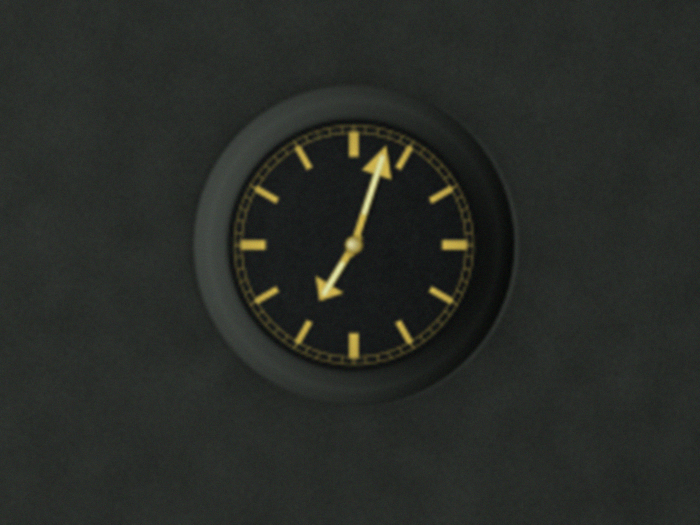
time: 7:03
